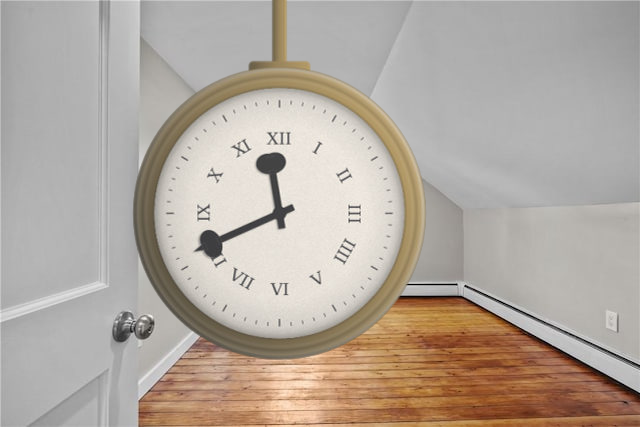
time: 11:41
